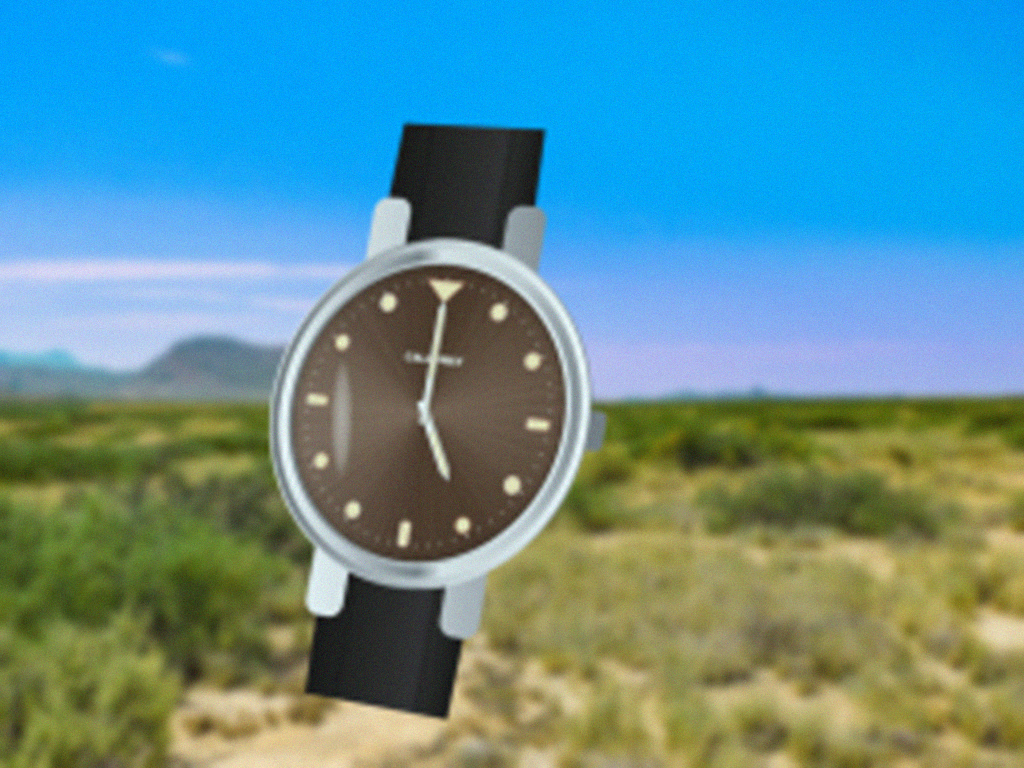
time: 5:00
